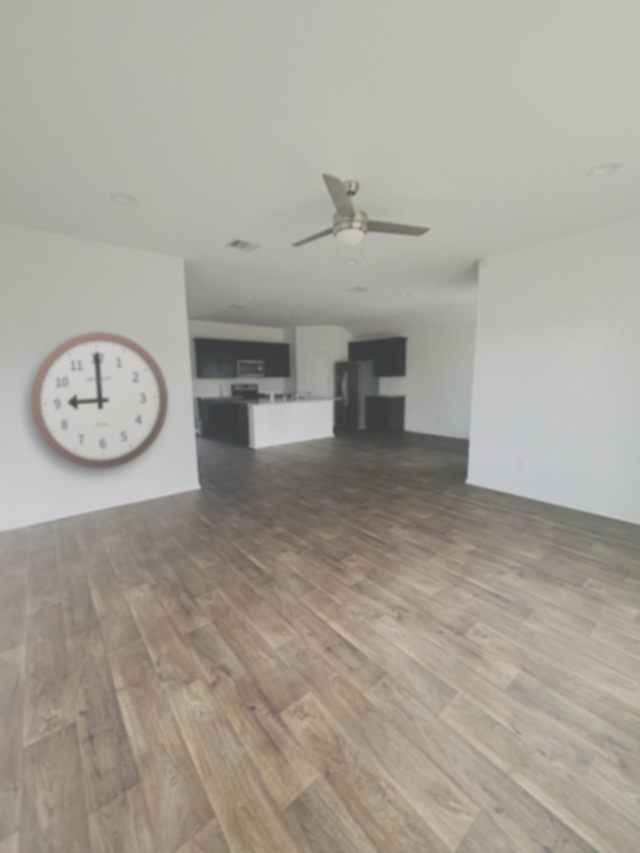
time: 9:00
